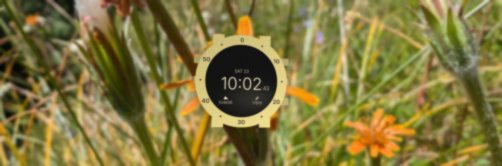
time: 10:02
